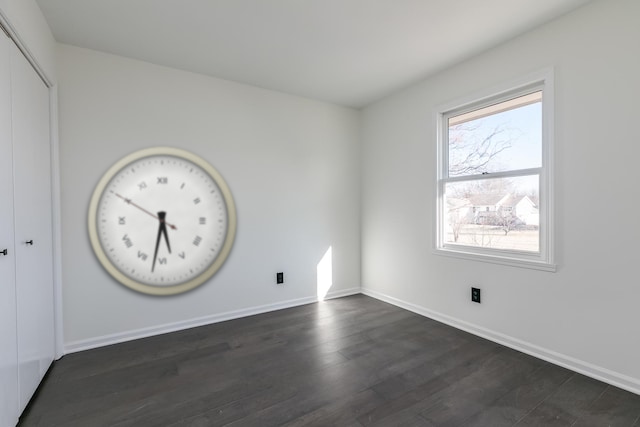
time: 5:31:50
